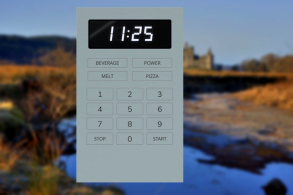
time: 11:25
